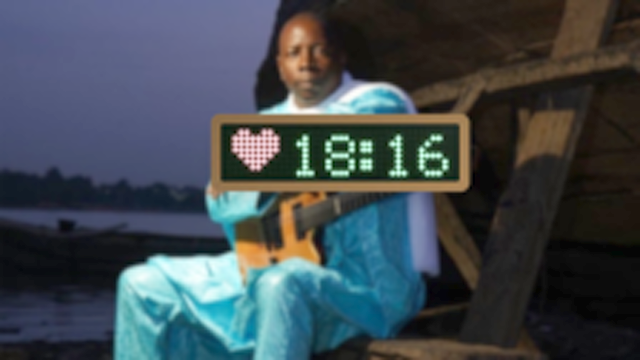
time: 18:16
